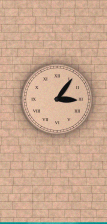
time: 3:06
